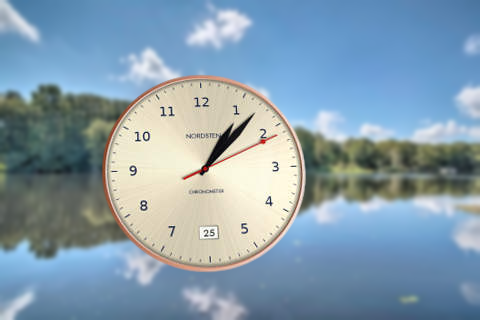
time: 1:07:11
